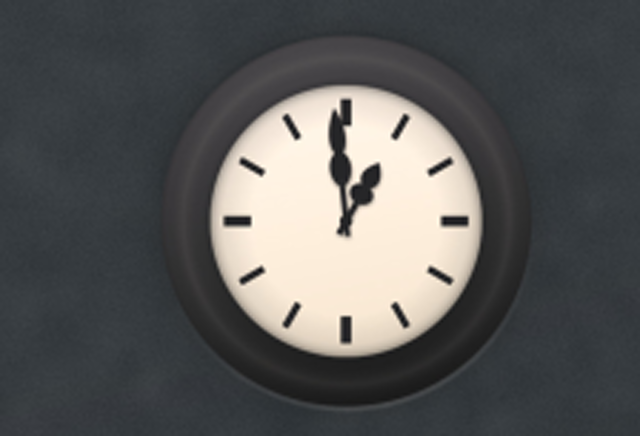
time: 12:59
